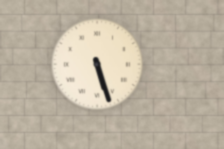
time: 5:27
